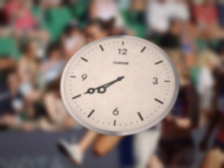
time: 7:40
